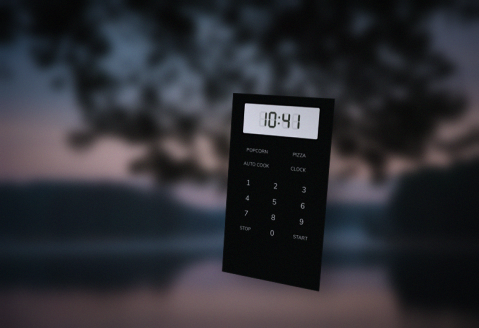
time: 10:41
